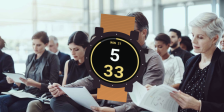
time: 5:33
